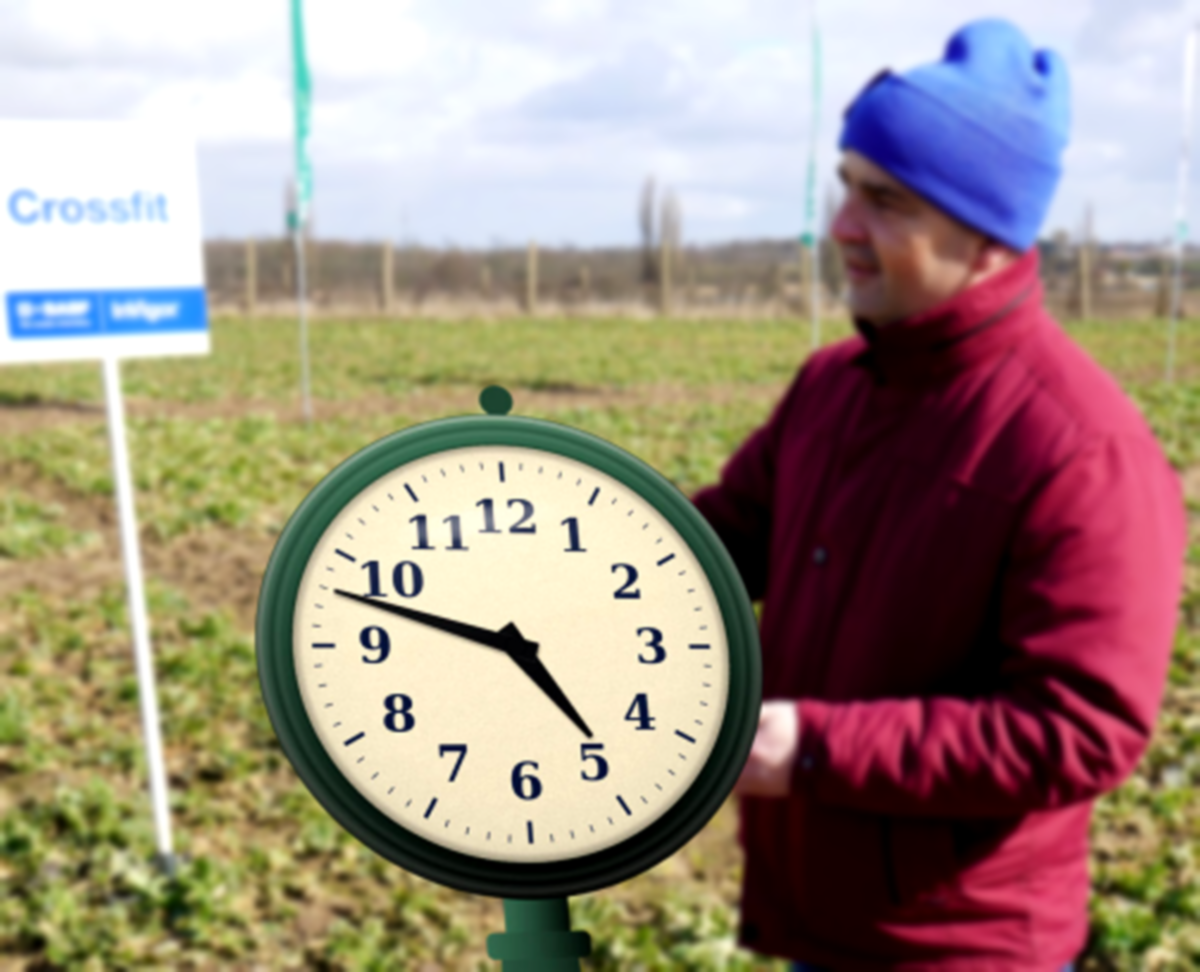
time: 4:48
